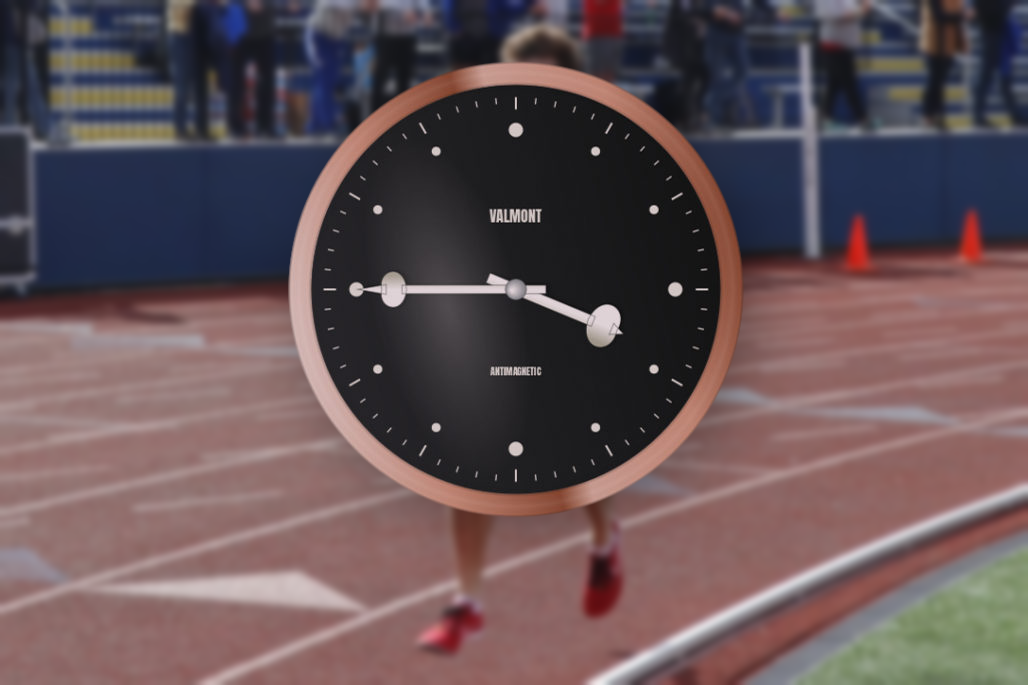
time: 3:45
